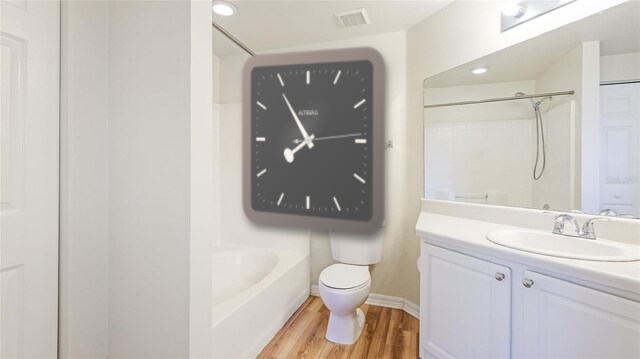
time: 7:54:14
